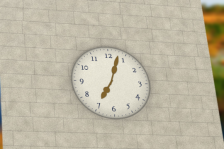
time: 7:03
